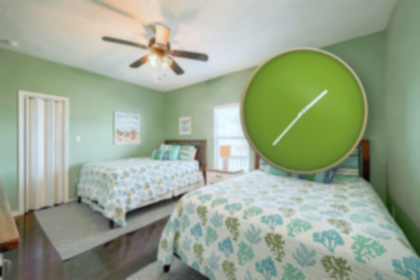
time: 1:37
